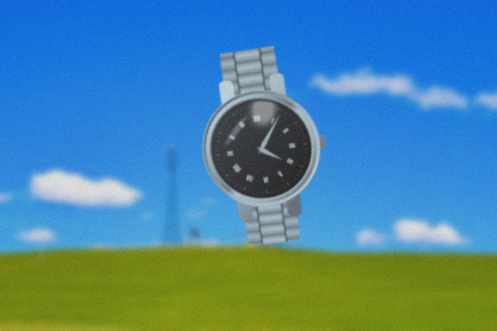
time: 4:06
